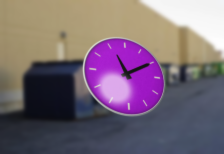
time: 11:10
